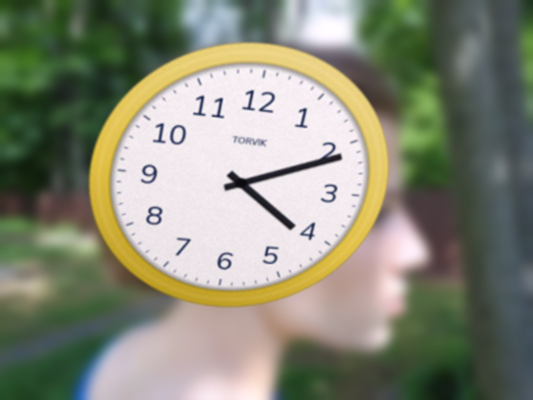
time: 4:11
